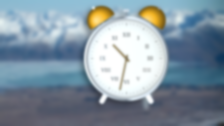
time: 10:32
